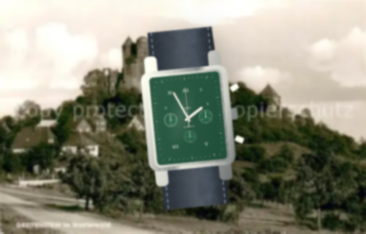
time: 1:56
